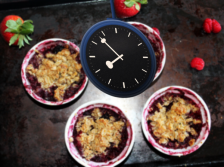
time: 7:53
